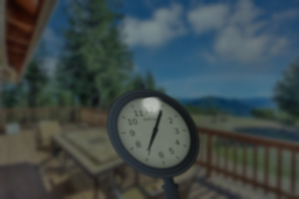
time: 7:05
